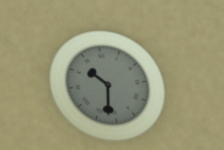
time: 10:32
